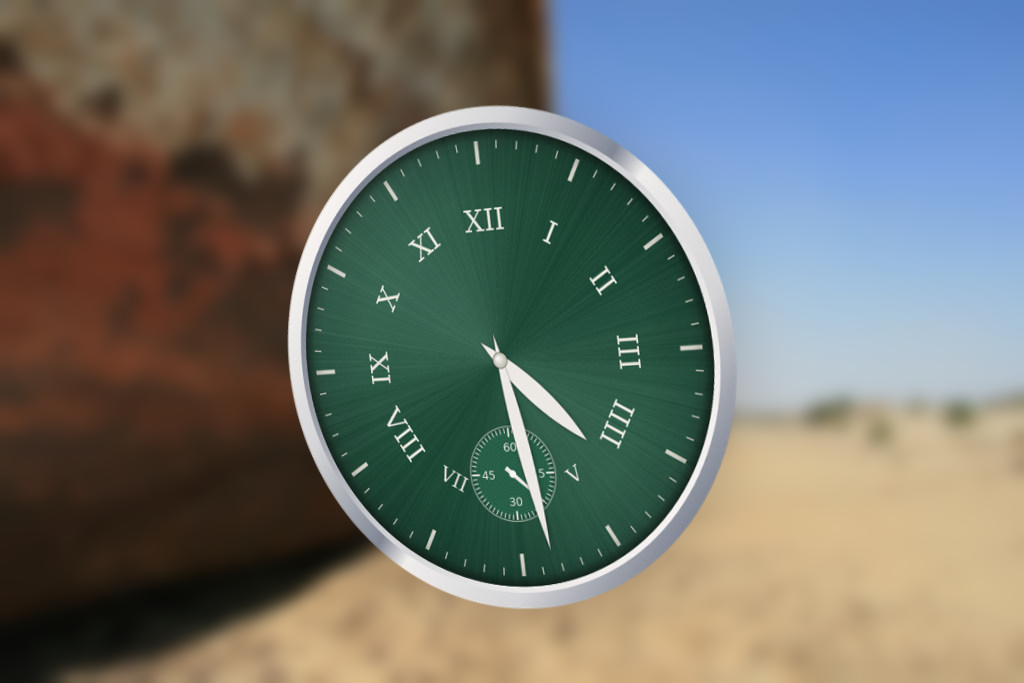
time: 4:28:22
